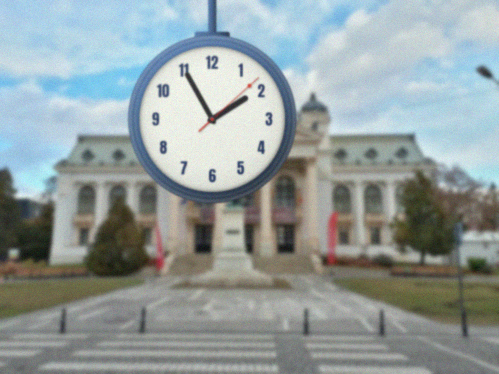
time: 1:55:08
